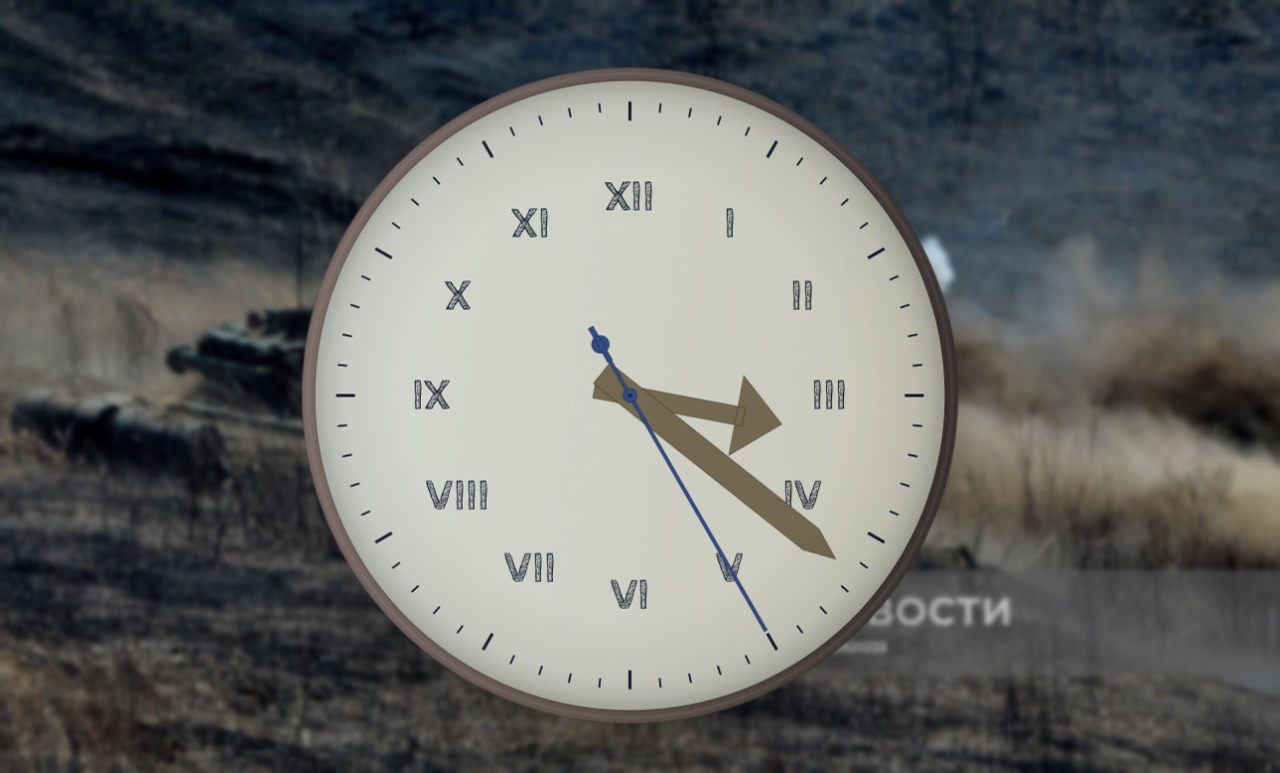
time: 3:21:25
